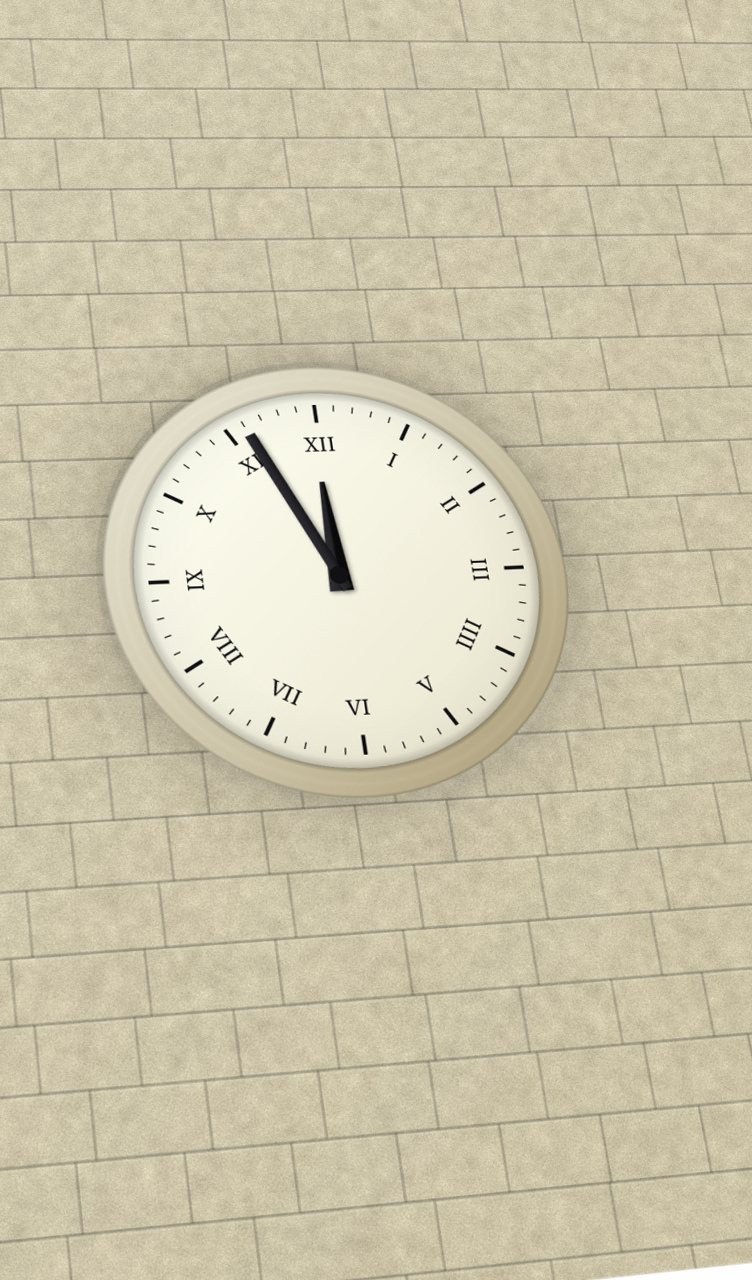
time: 11:56
